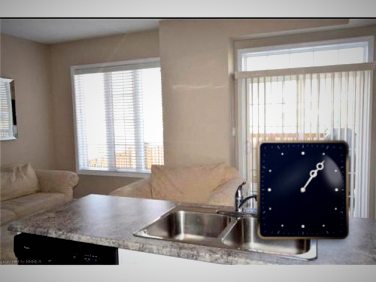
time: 1:06
